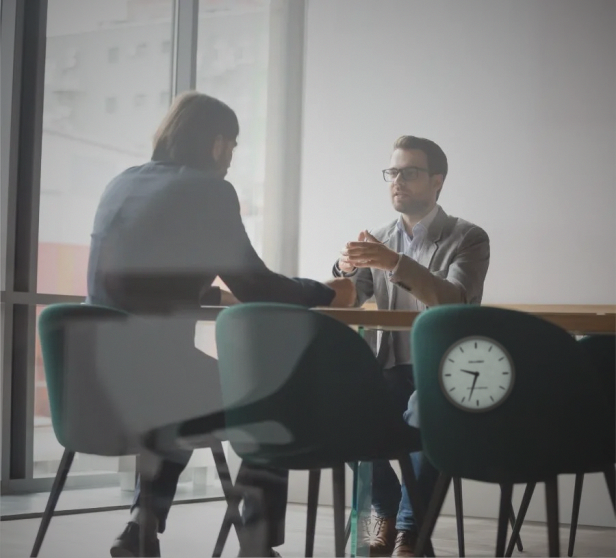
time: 9:33
